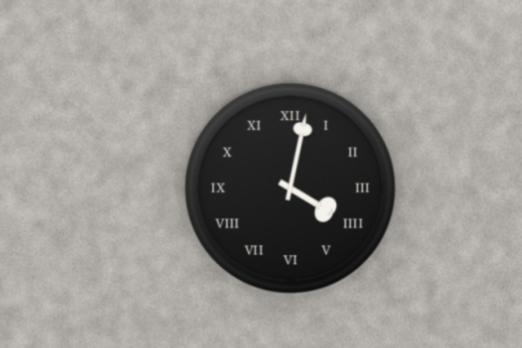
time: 4:02
